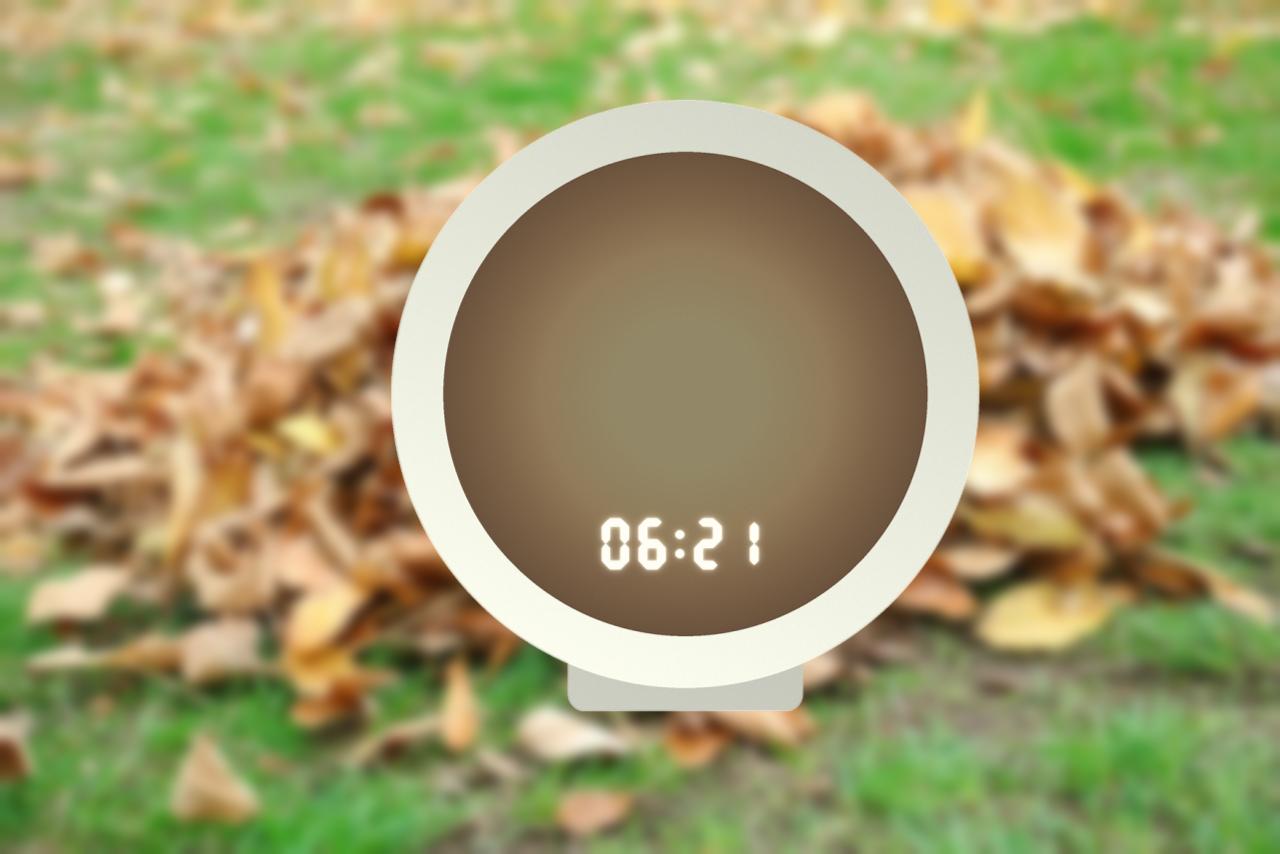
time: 6:21
